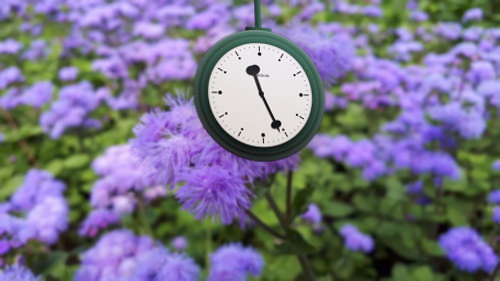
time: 11:26
